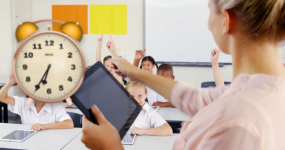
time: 6:35
